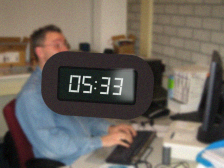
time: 5:33
